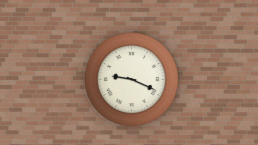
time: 9:19
